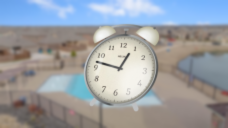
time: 12:47
